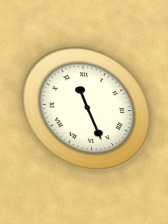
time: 11:27
